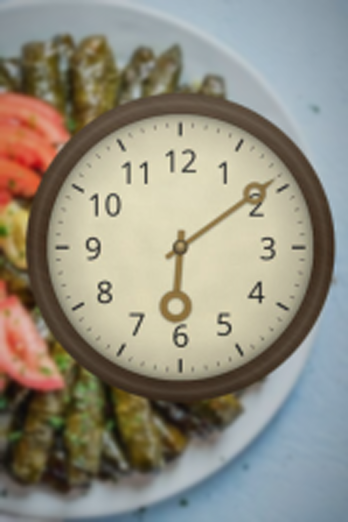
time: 6:09
